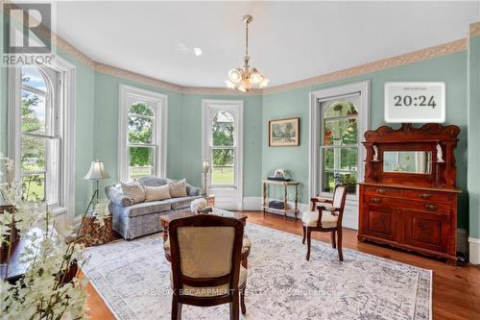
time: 20:24
